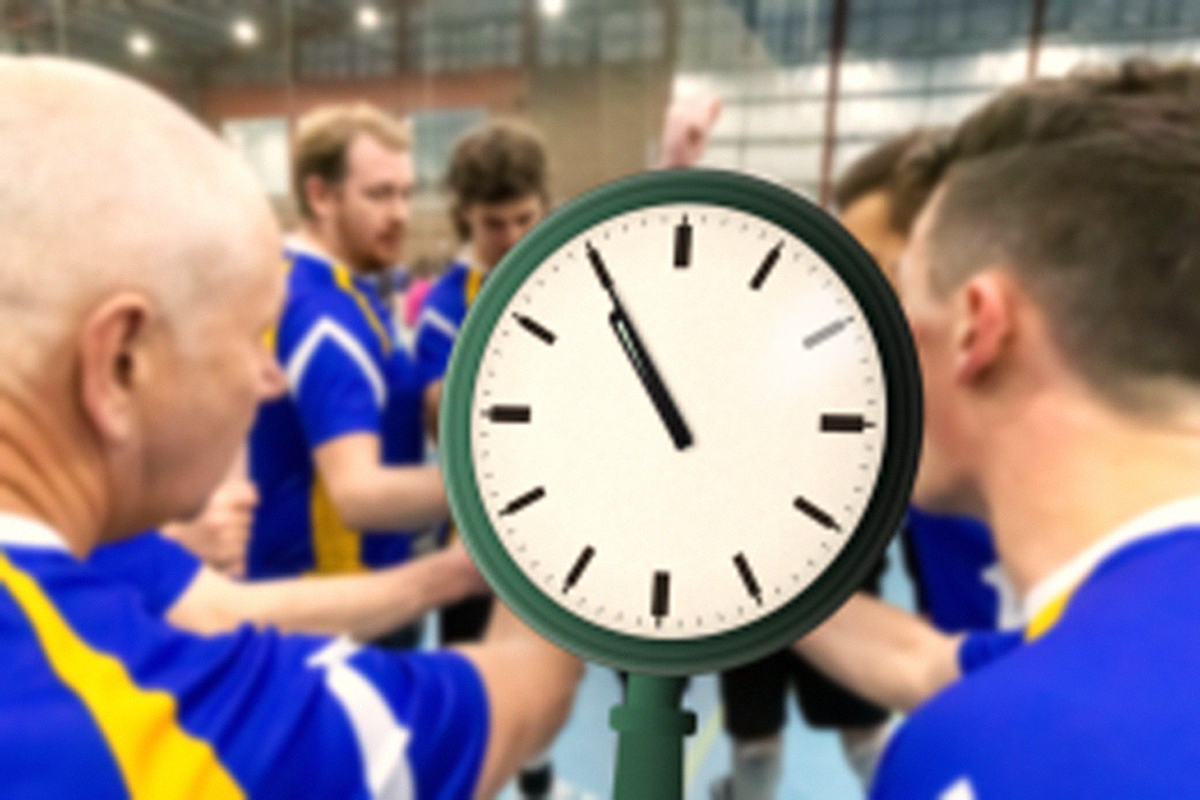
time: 10:55
